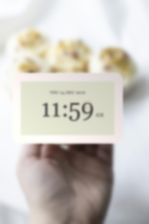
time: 11:59
